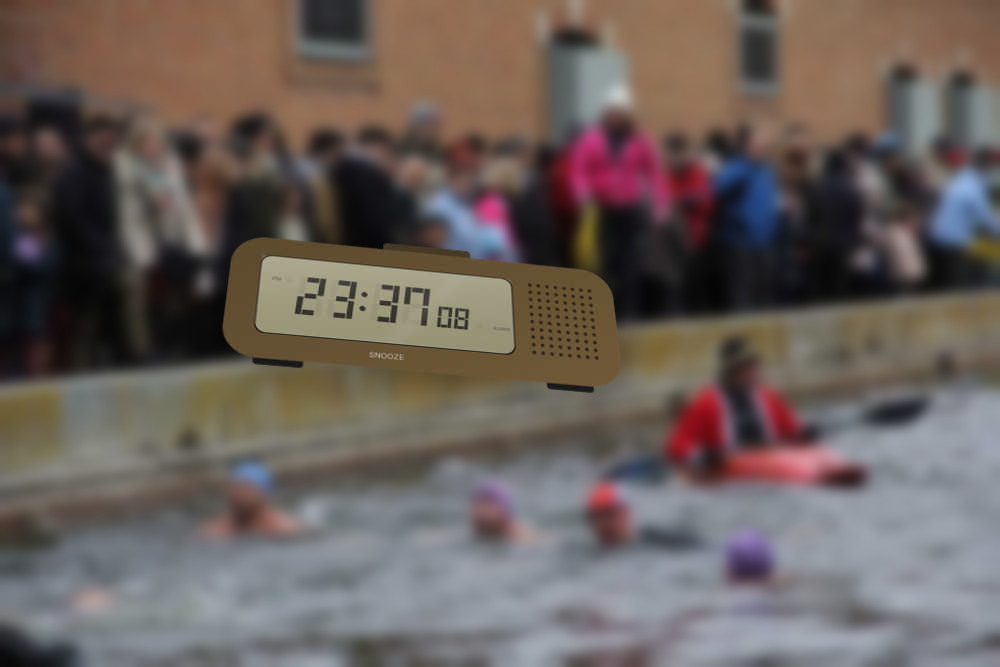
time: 23:37:08
